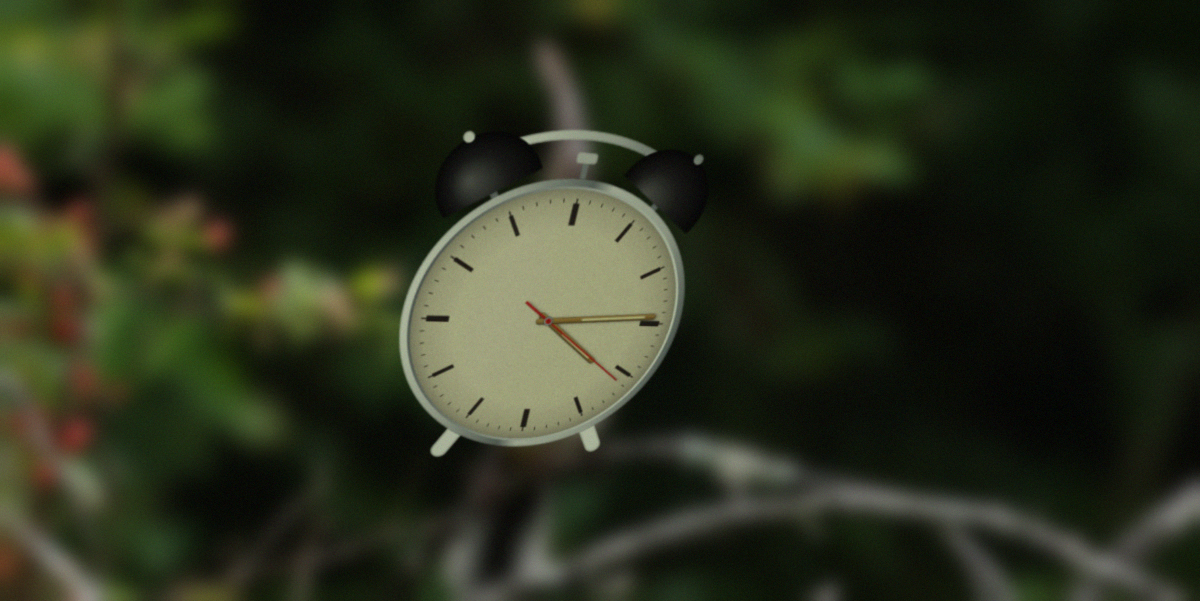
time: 4:14:21
